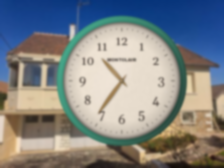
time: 10:36
